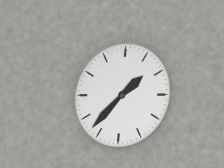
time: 1:37
